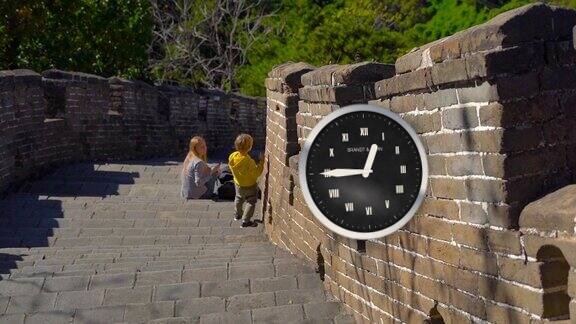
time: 12:45
